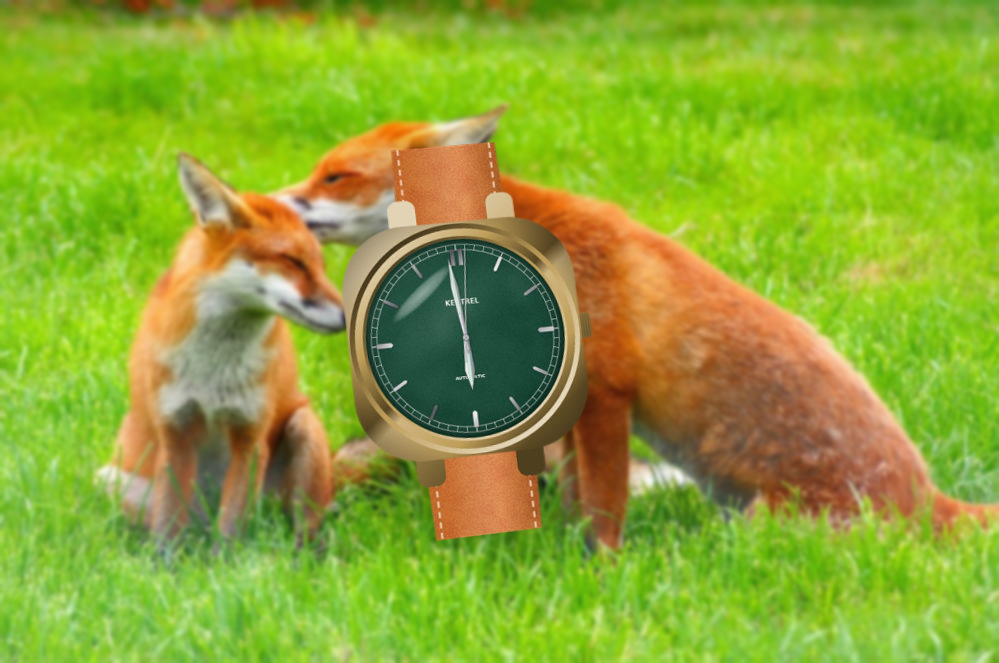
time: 5:59:01
